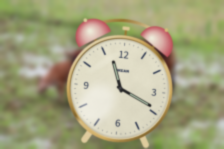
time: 11:19
